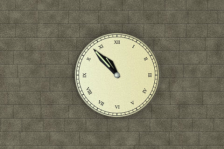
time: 10:53
